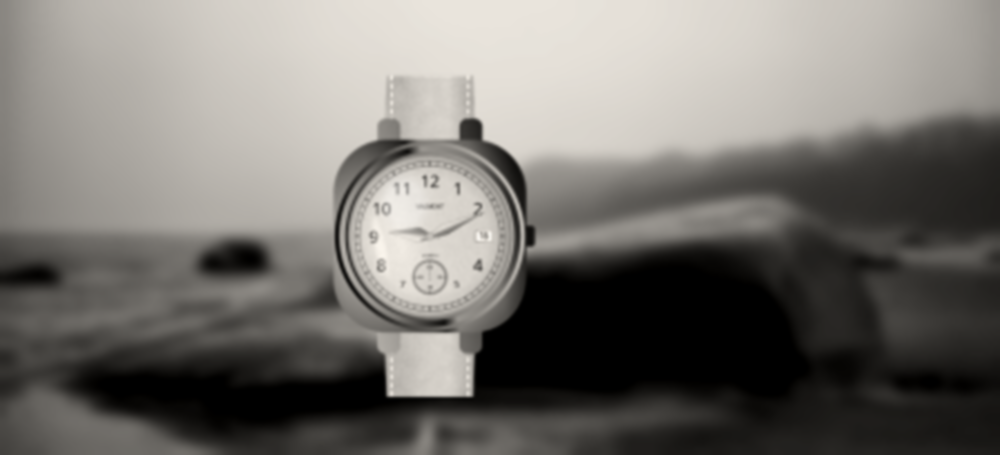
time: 9:11
